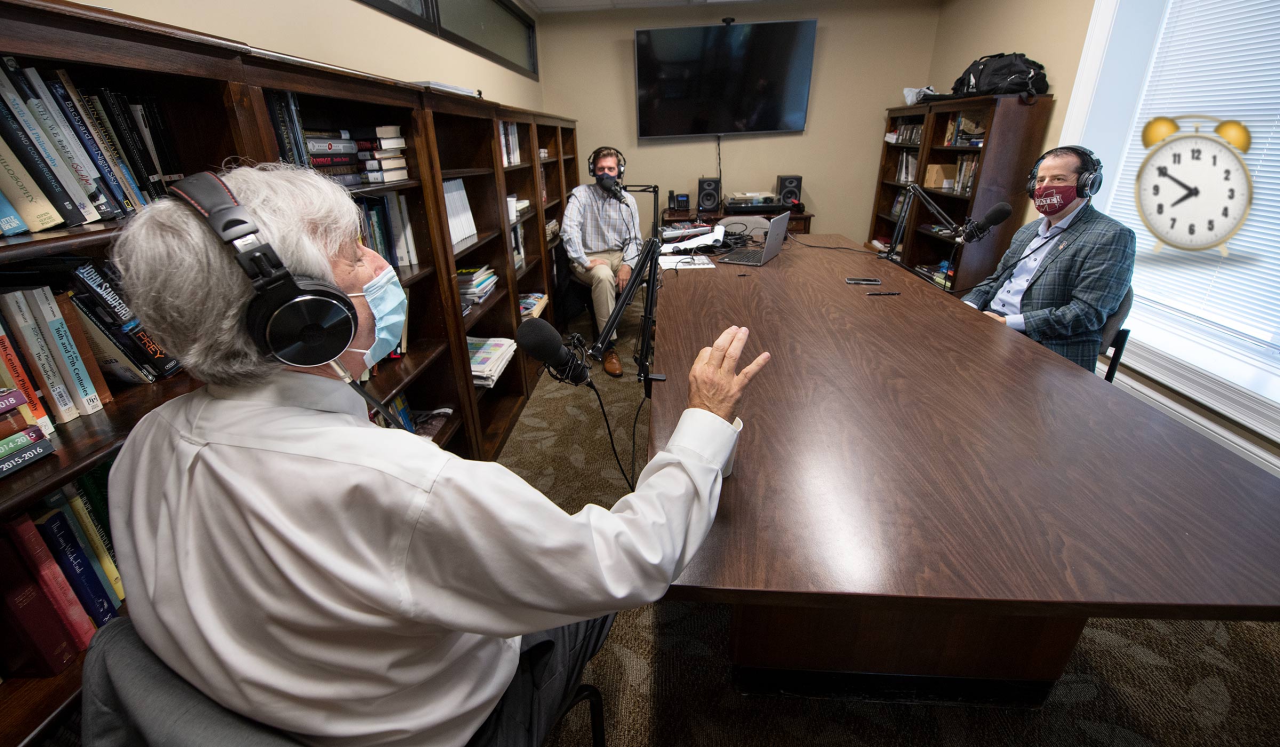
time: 7:50
